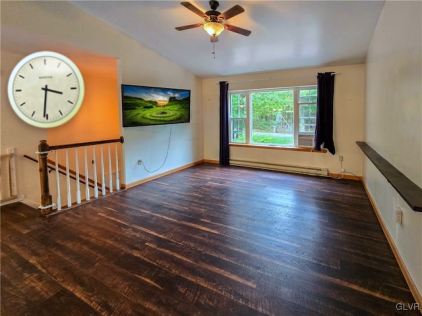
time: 3:31
